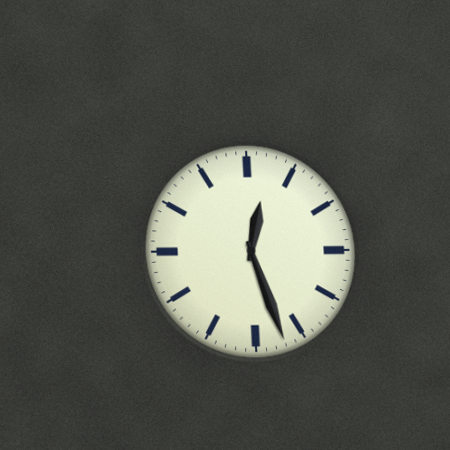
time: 12:27
